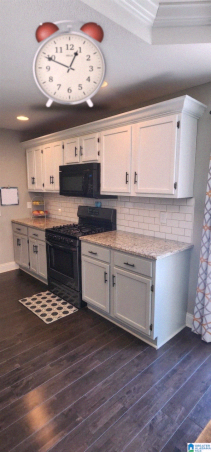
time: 12:49
